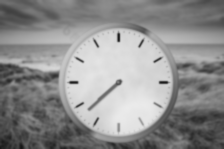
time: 7:38
